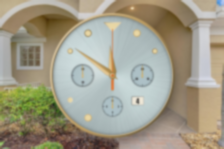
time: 11:51
